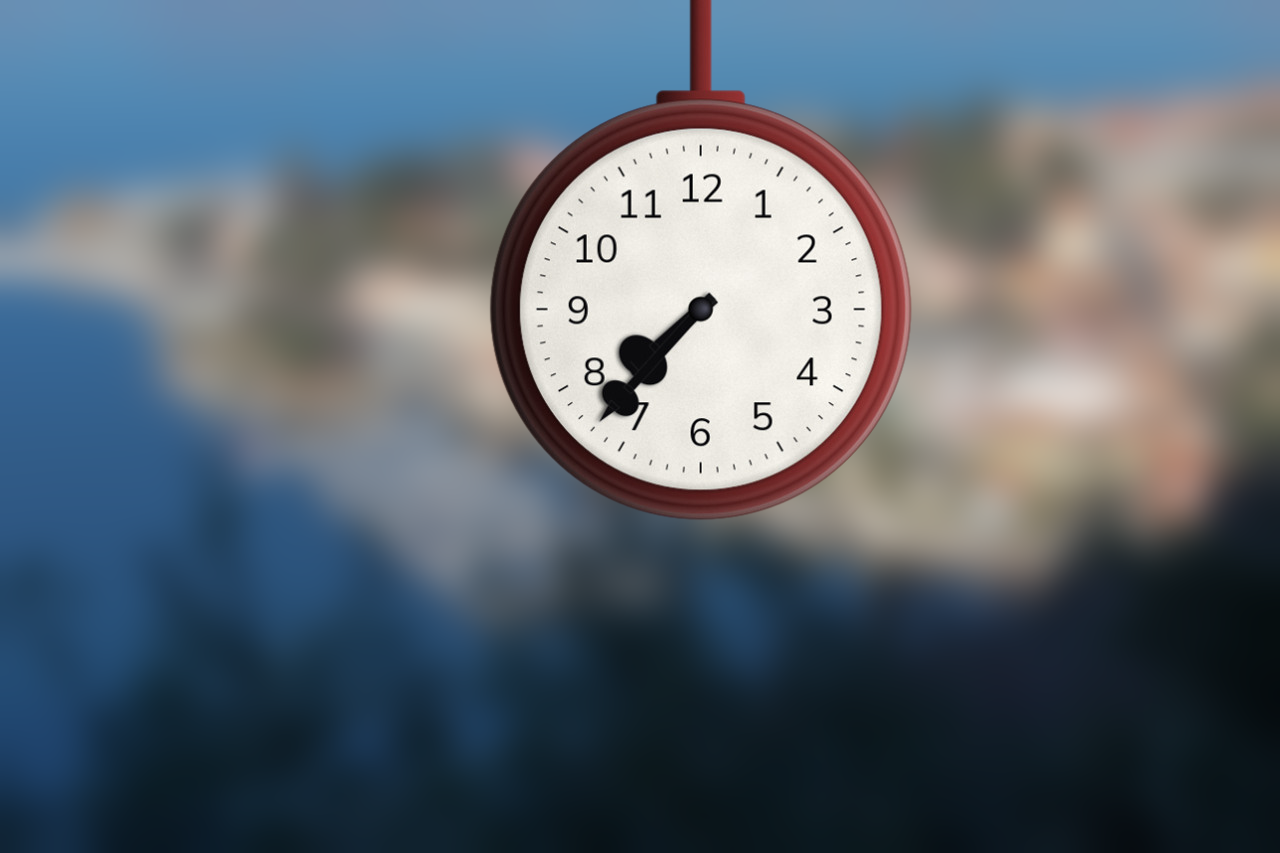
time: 7:37
